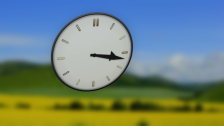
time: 3:17
